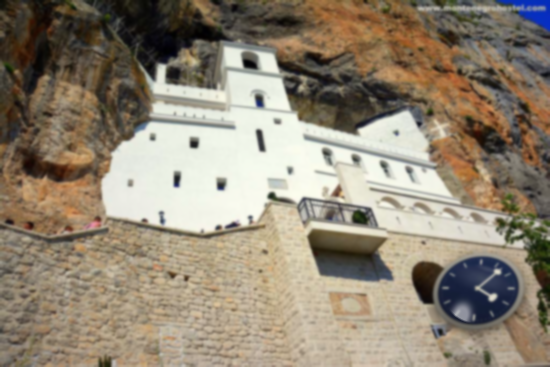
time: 4:07
